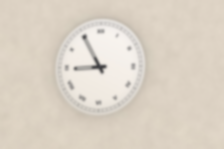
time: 8:55
